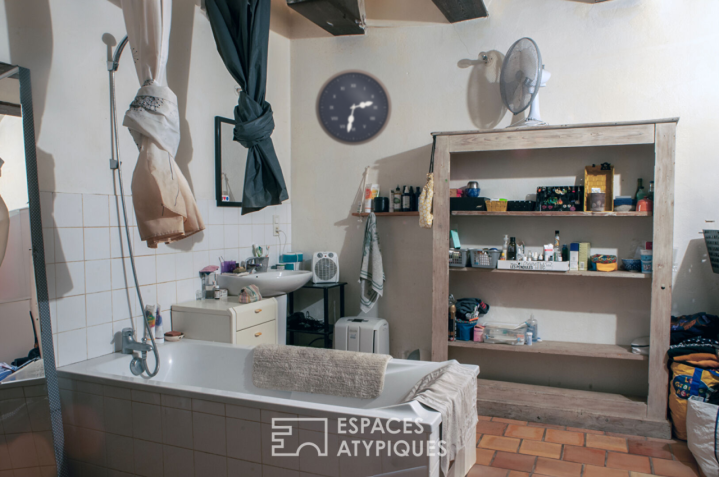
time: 2:32
